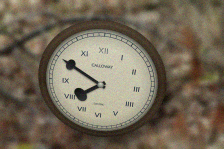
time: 7:50
